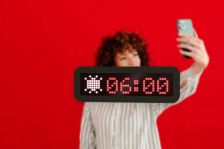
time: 6:00
